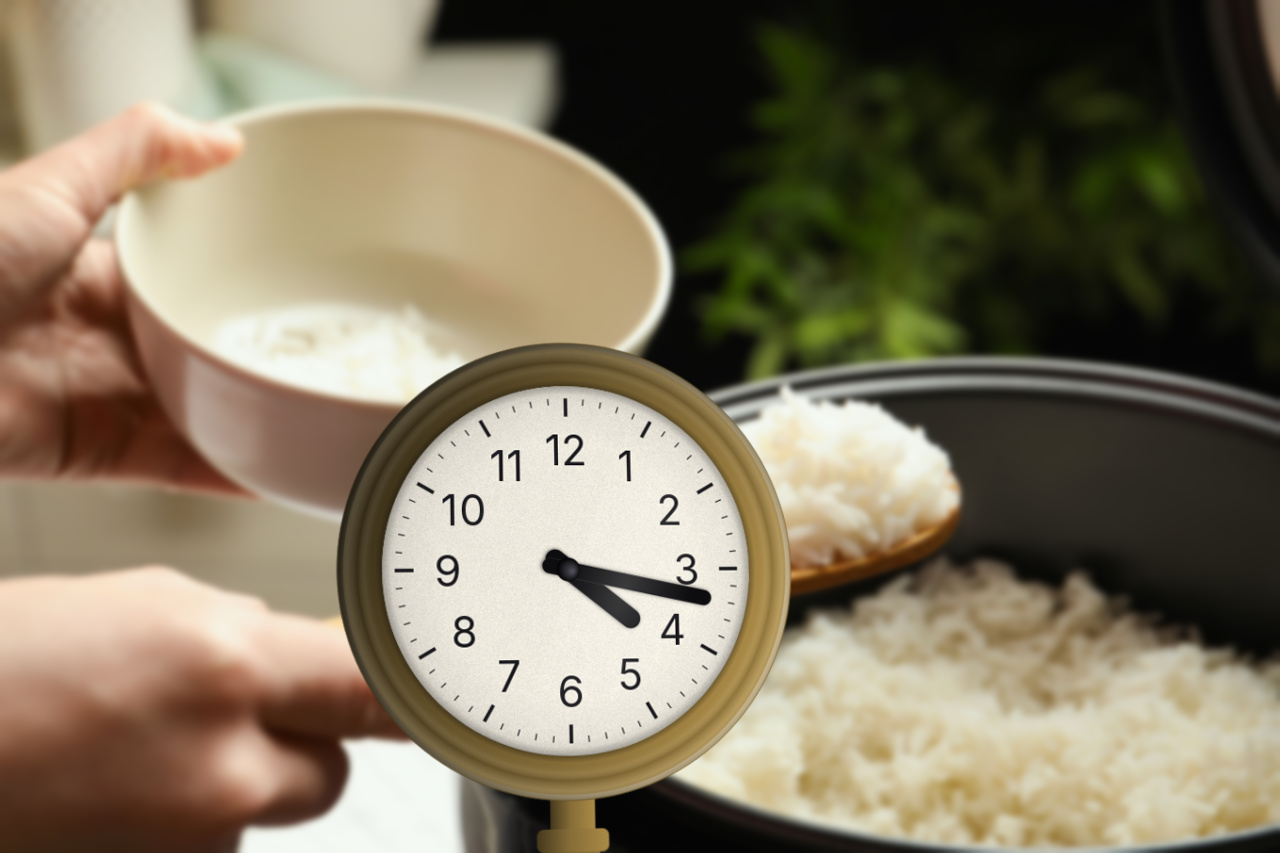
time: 4:17
